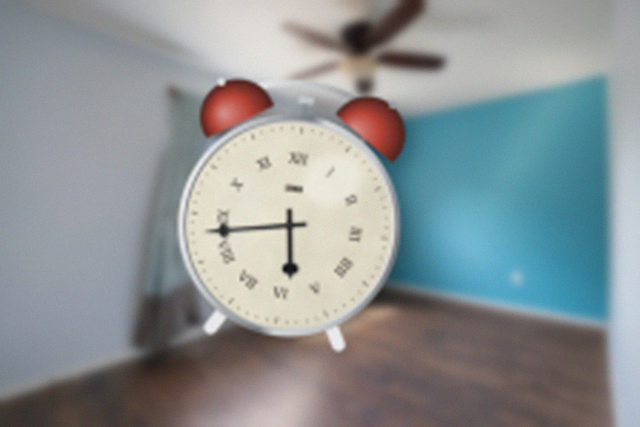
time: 5:43
